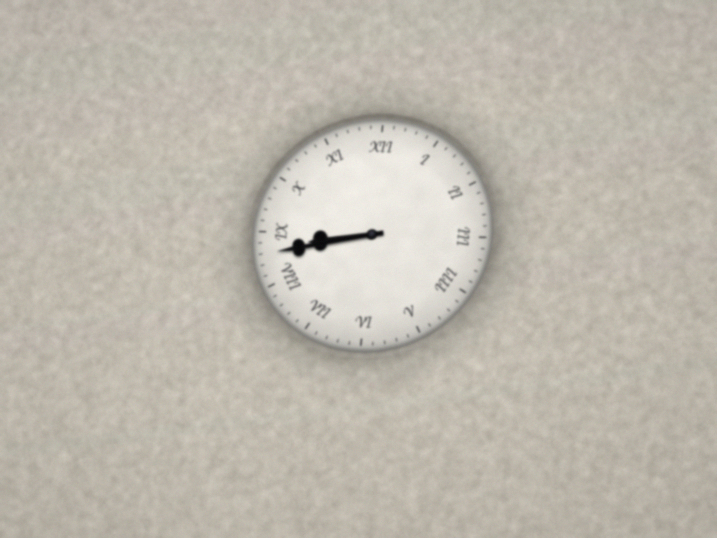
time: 8:43
